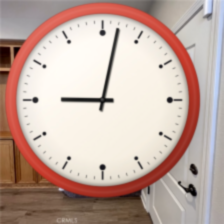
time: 9:02
